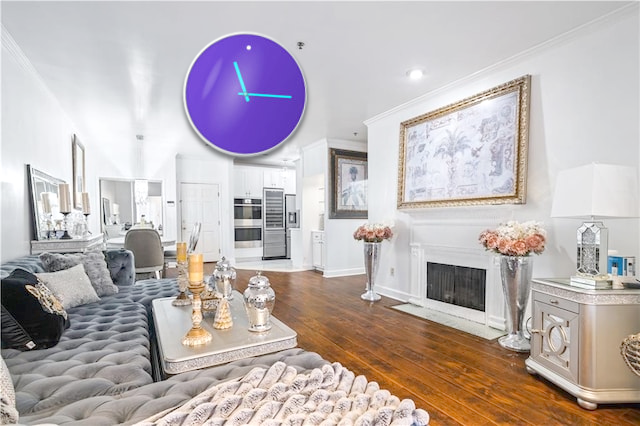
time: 11:15
